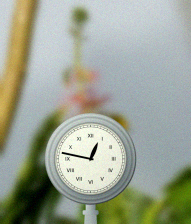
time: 12:47
